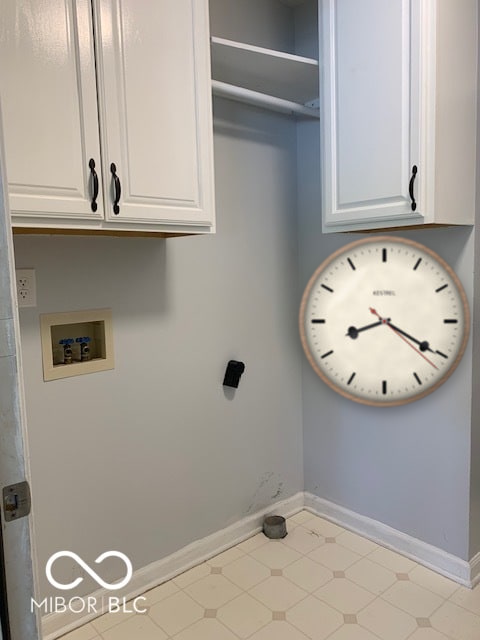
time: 8:20:22
